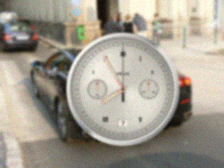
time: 7:55
